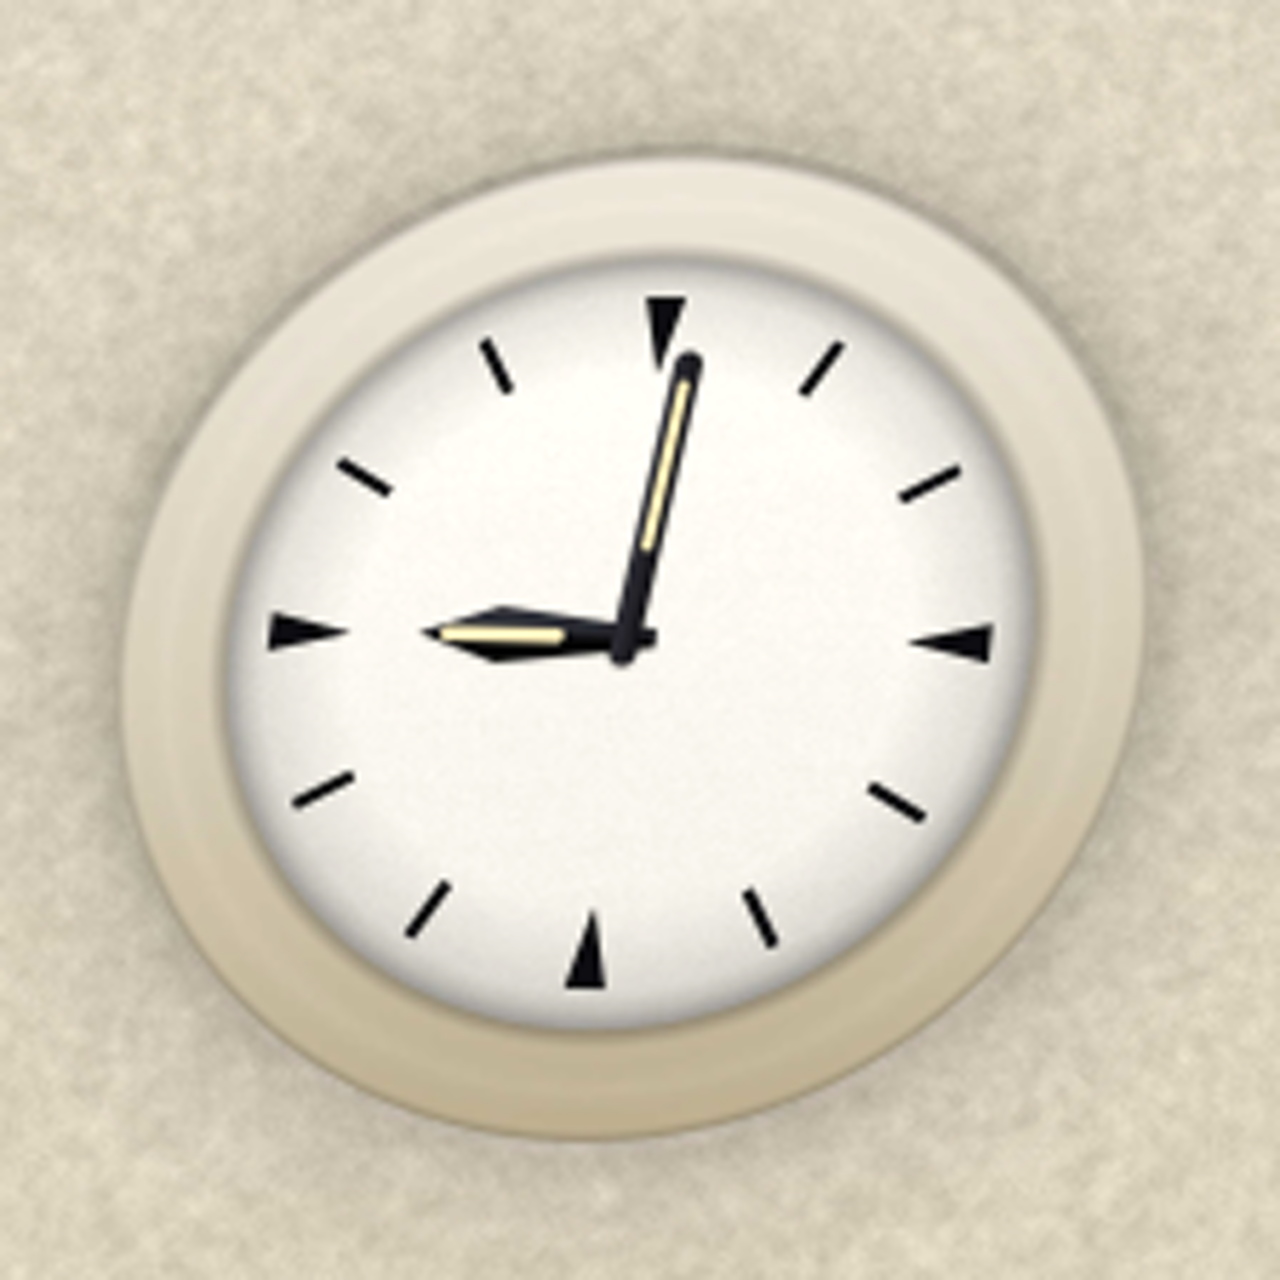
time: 9:01
